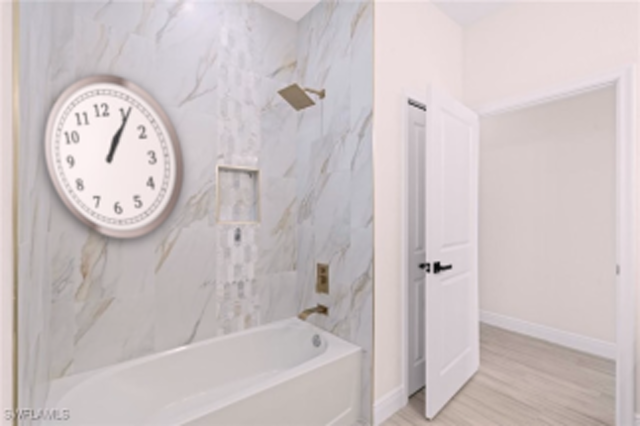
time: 1:06
